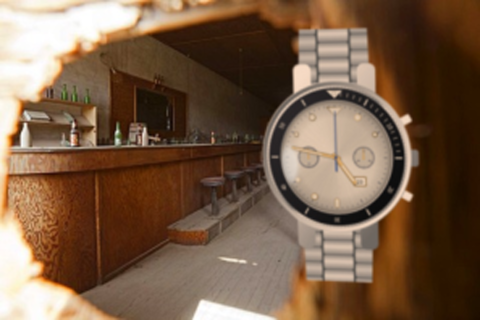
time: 4:47
